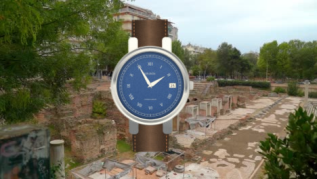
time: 1:55
